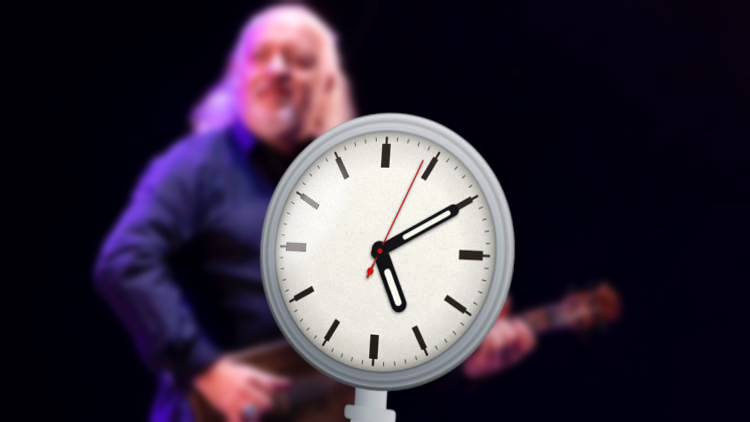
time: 5:10:04
